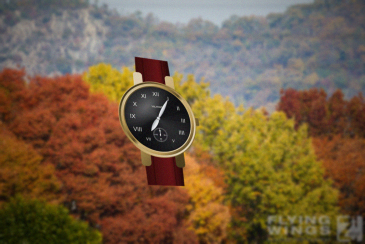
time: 7:05
